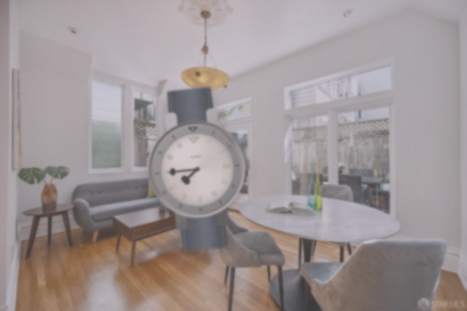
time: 7:45
